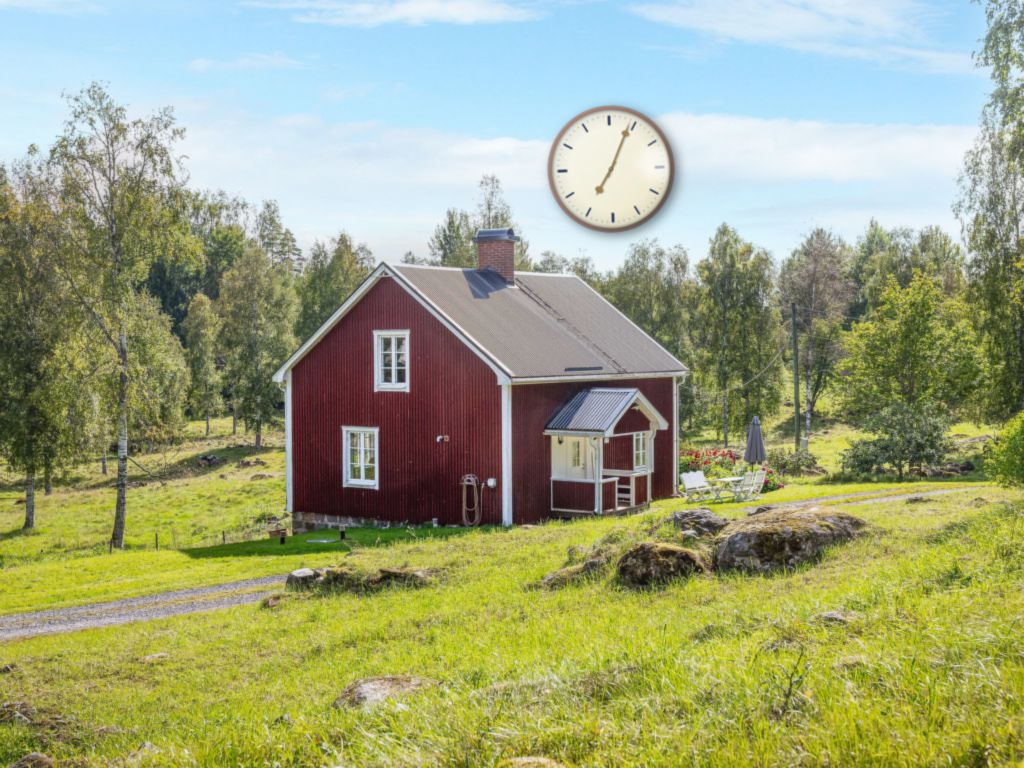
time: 7:04
